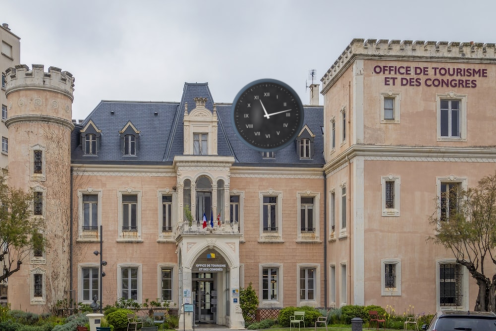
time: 11:13
